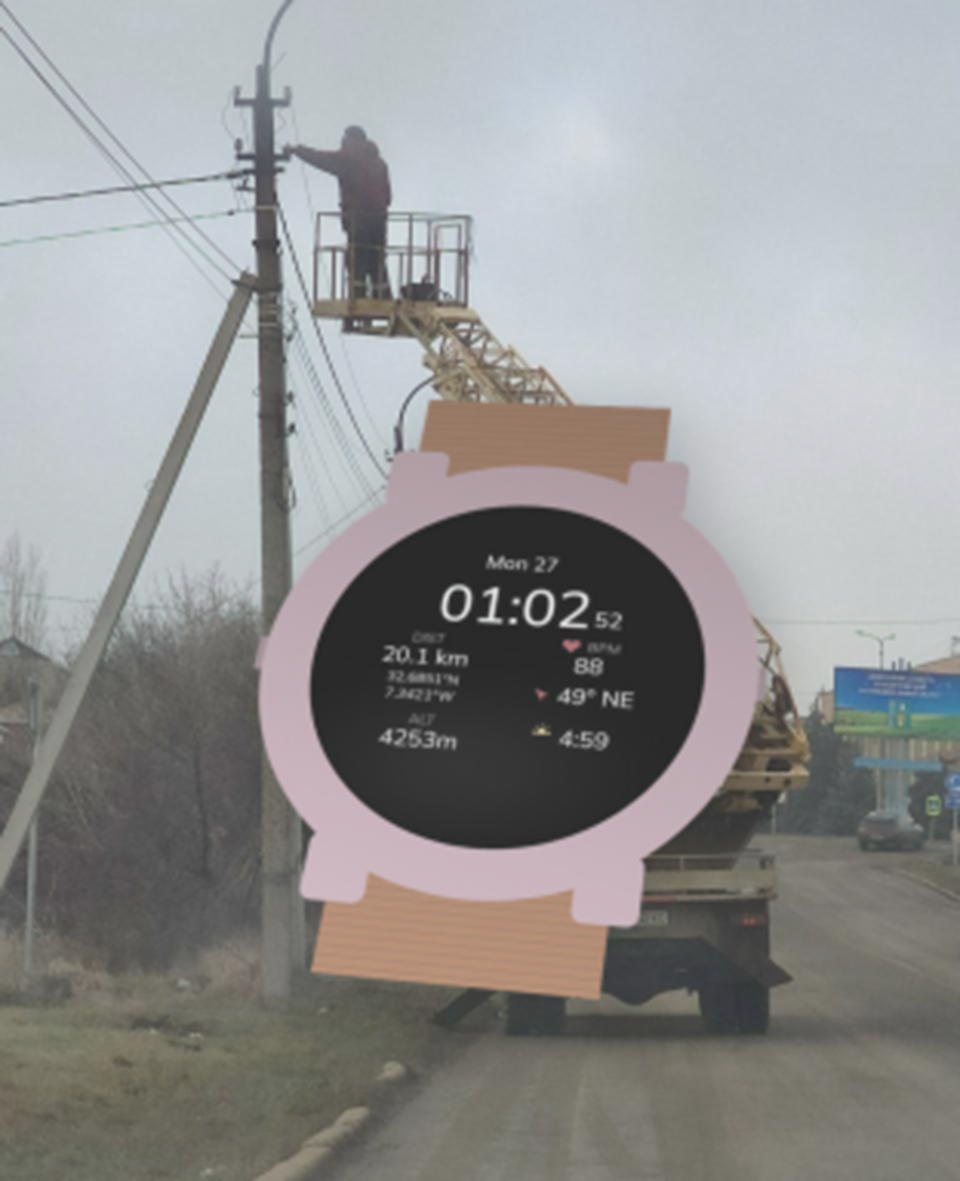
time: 1:02
